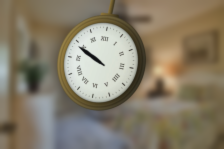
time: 9:49
